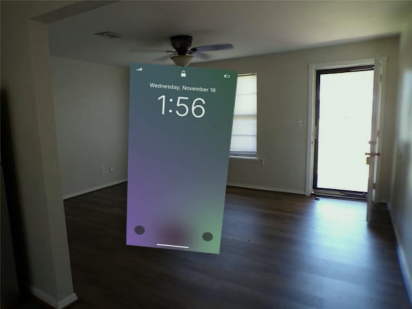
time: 1:56
